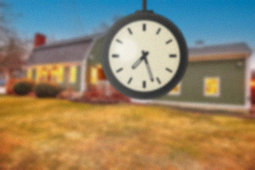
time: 7:27
